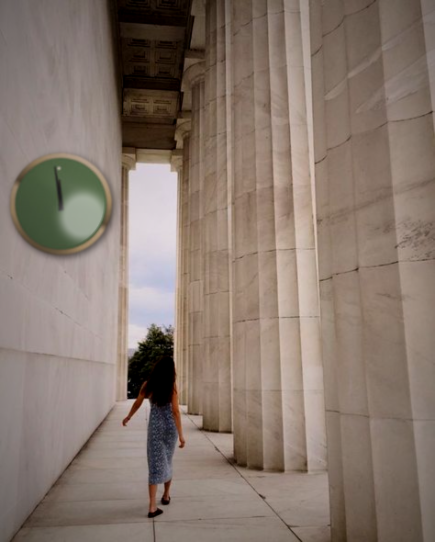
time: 11:59
